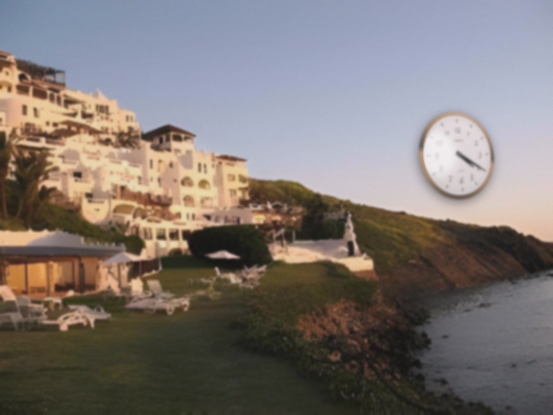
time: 4:20
